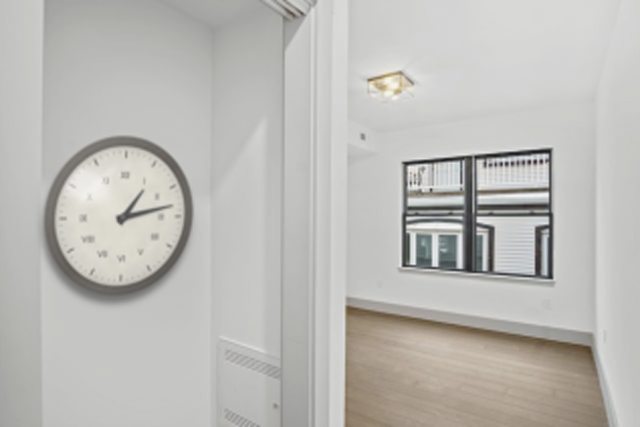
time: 1:13
